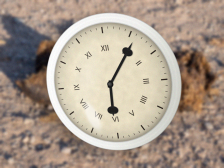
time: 6:06
